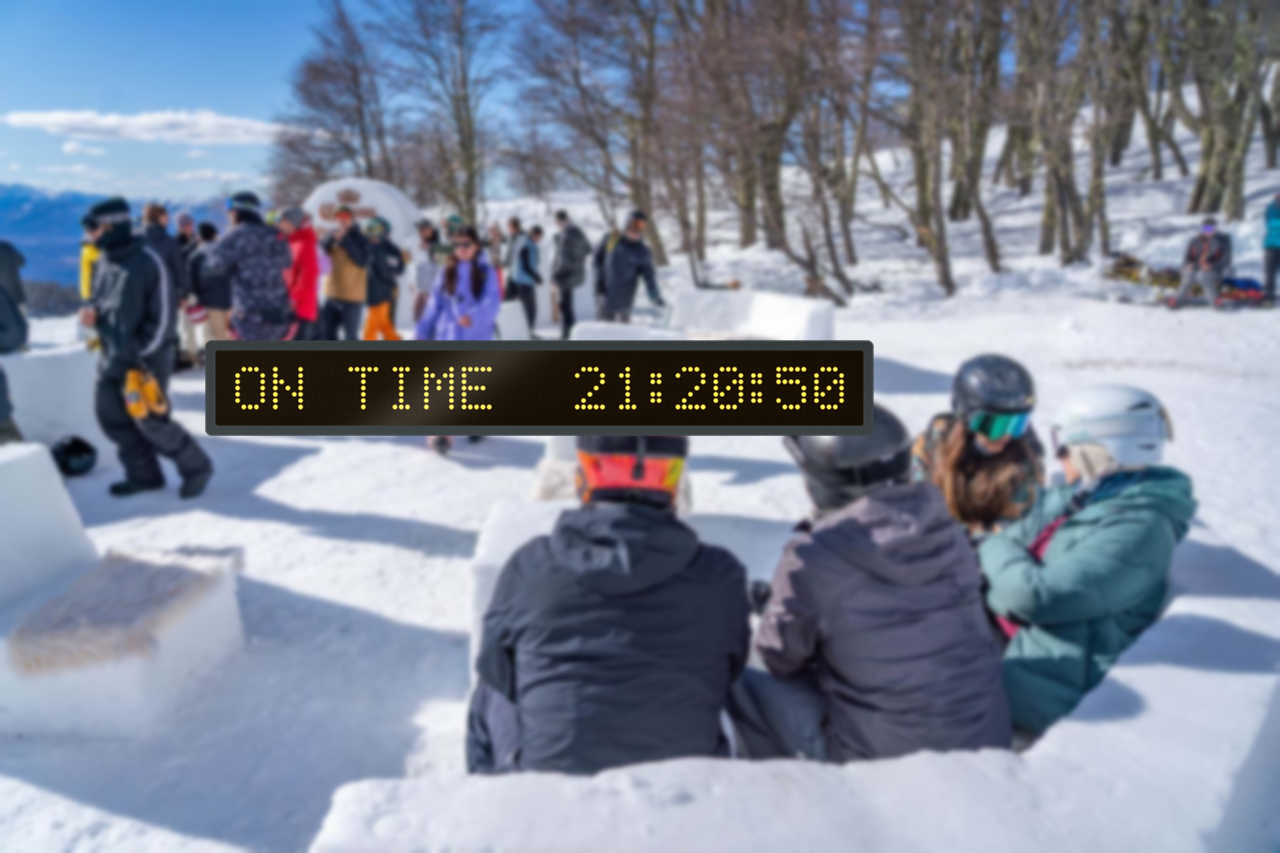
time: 21:20:50
